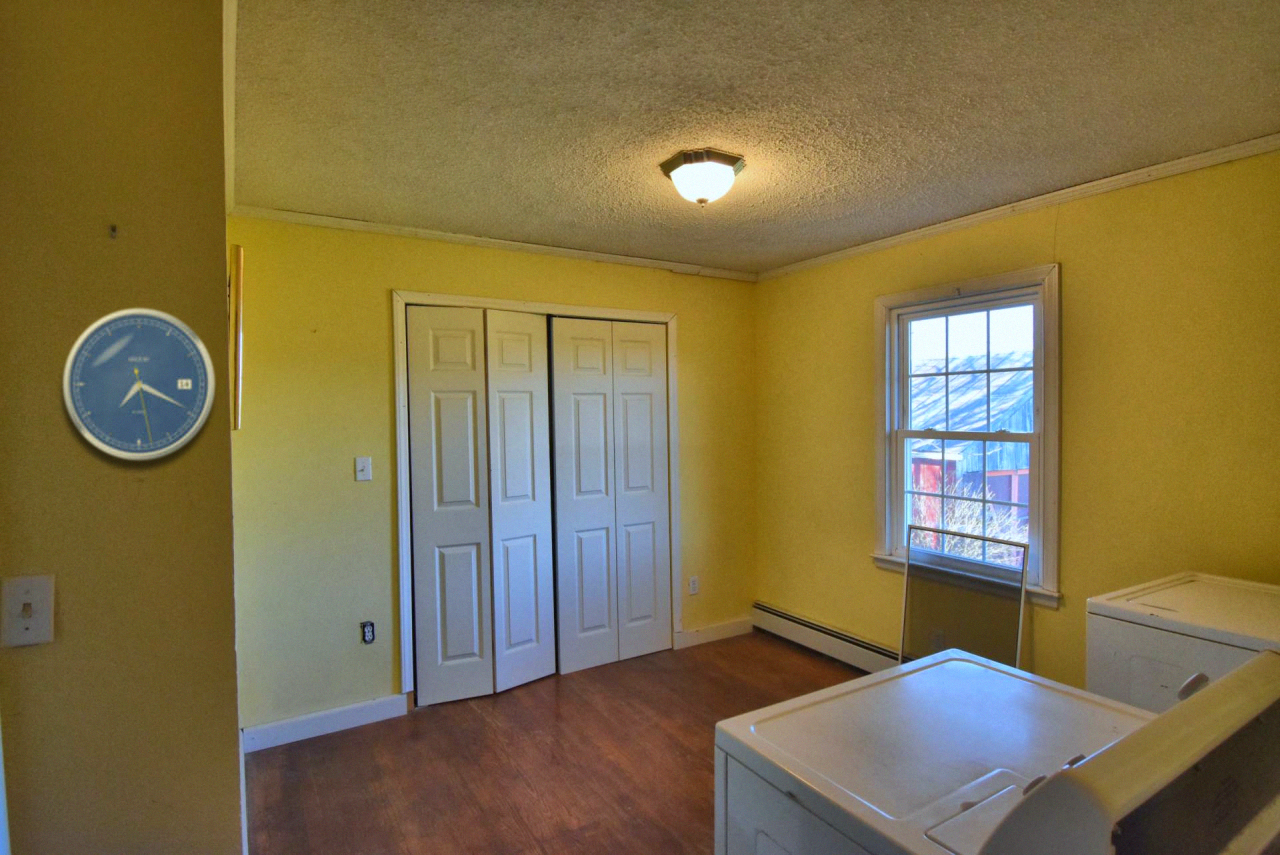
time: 7:19:28
